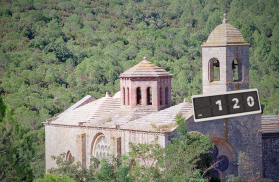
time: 1:20
